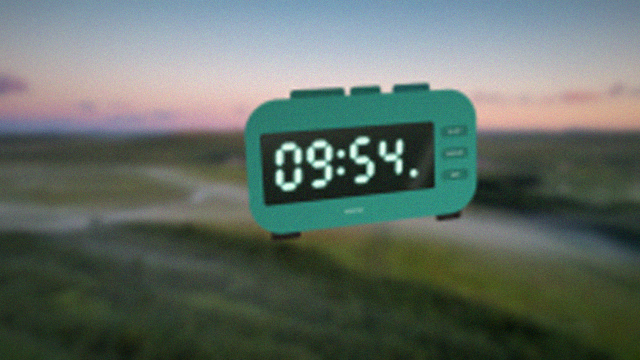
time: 9:54
